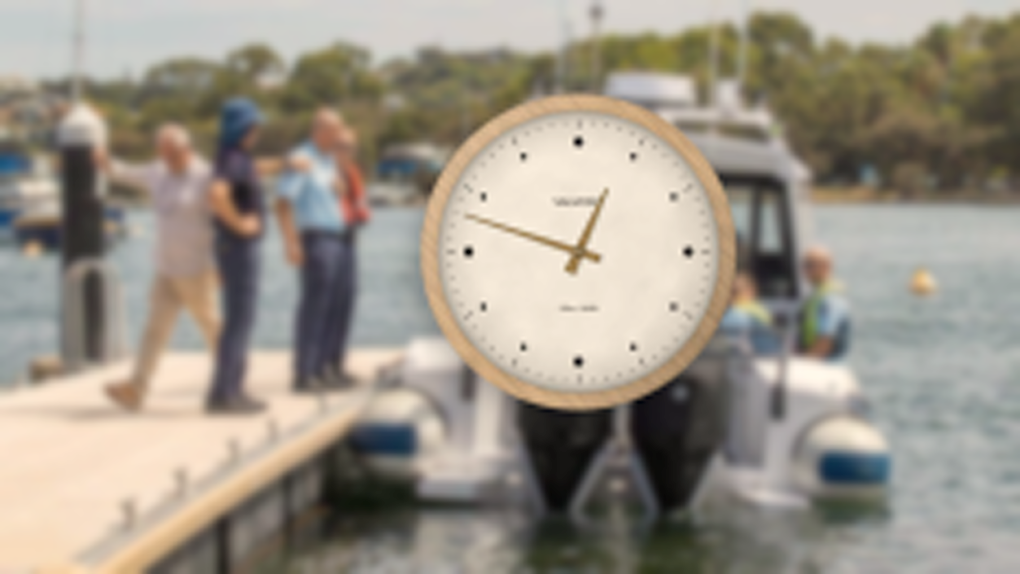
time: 12:48
